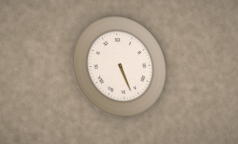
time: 5:27
